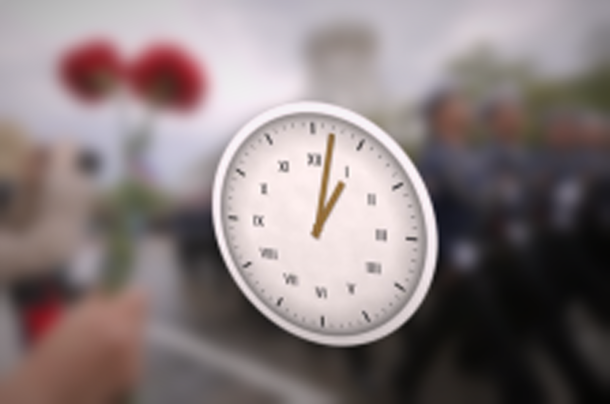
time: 1:02
